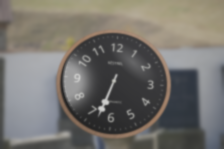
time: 6:33
